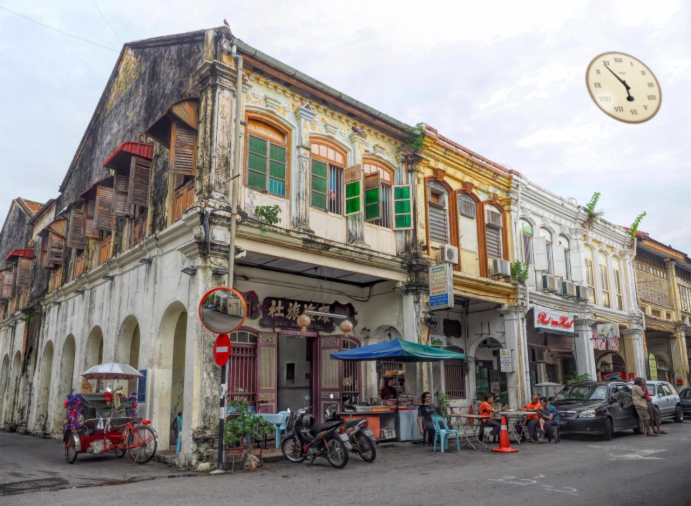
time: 5:54
